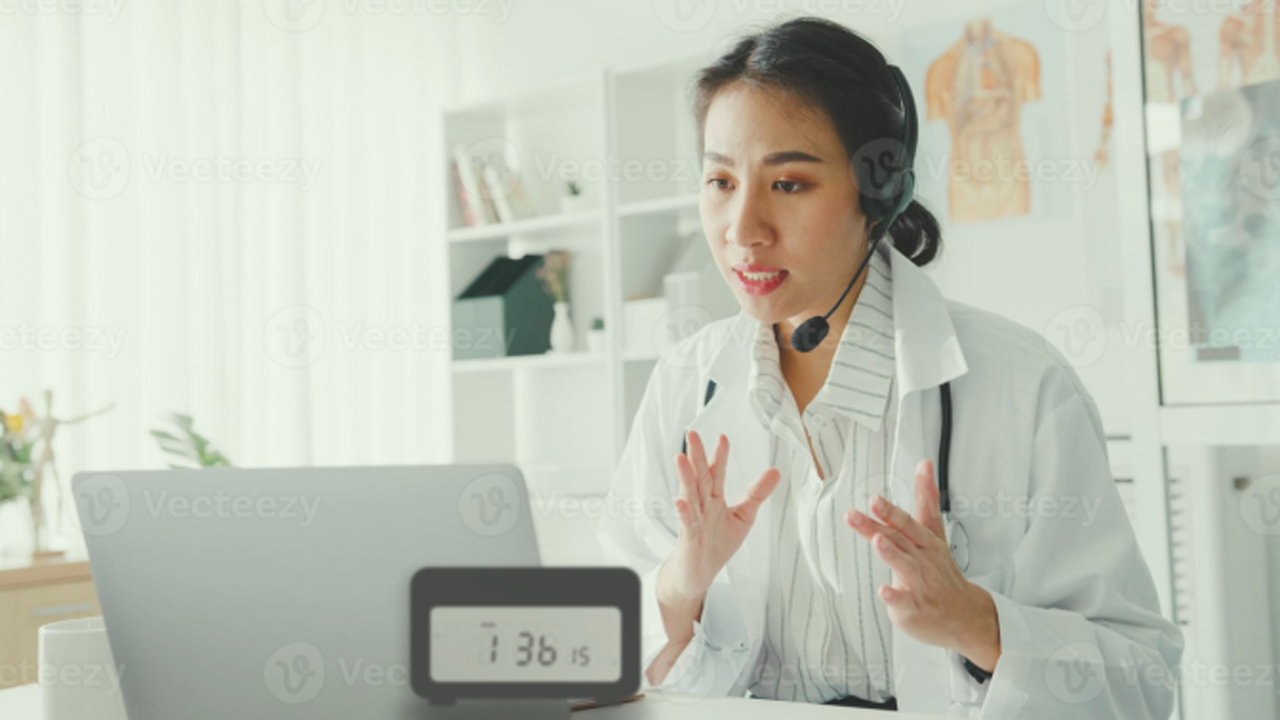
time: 1:36
